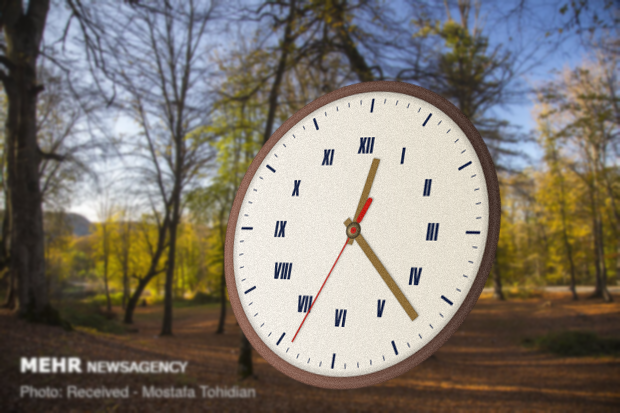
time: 12:22:34
